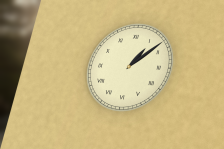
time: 1:08
